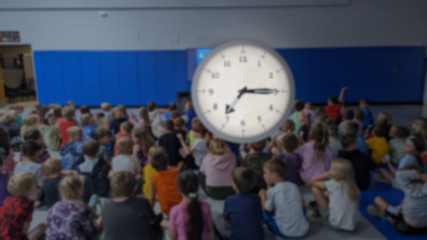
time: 7:15
